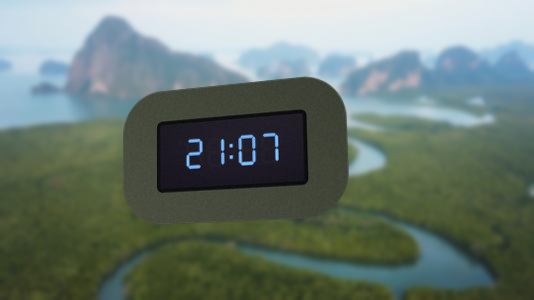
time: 21:07
